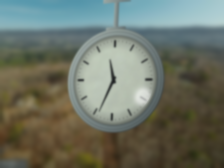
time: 11:34
